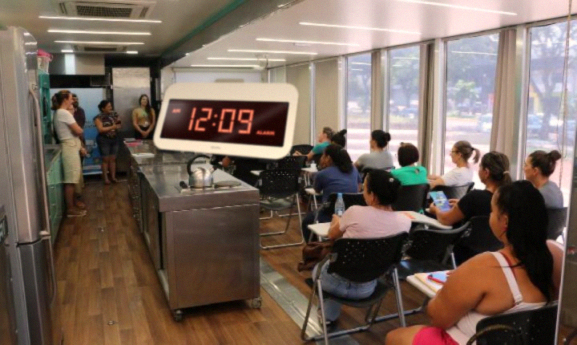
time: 12:09
